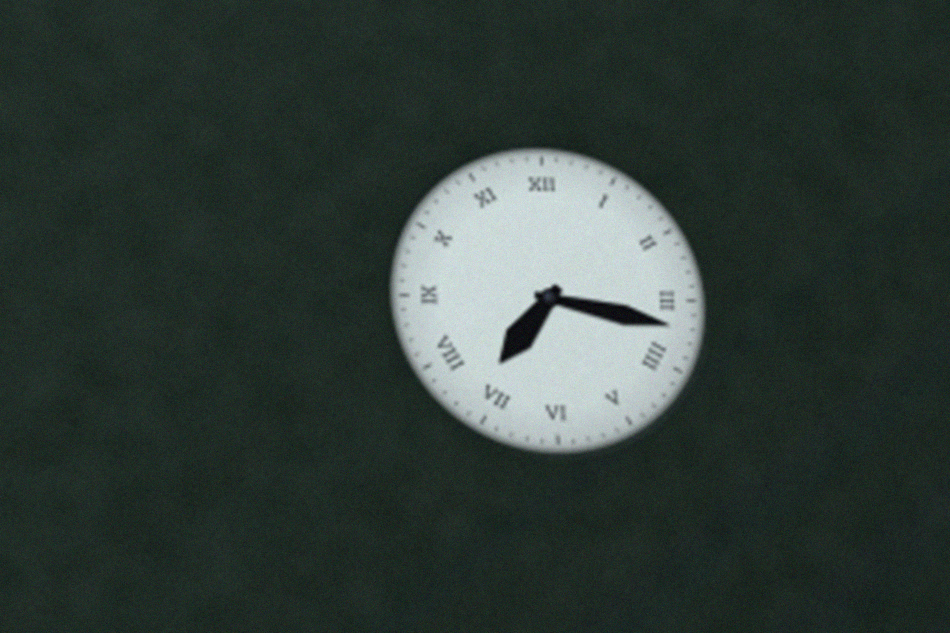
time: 7:17
